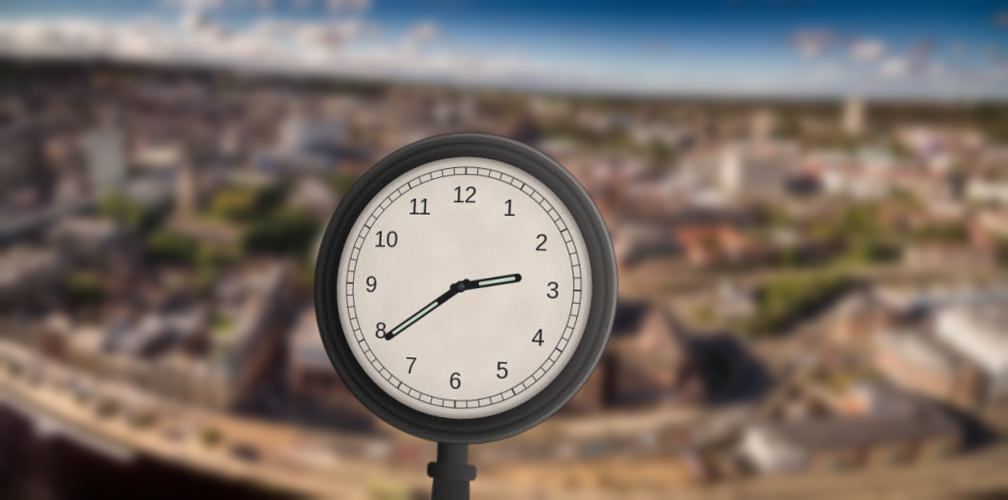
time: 2:39
